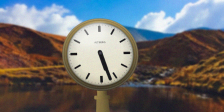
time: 5:27
